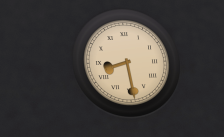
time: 8:29
